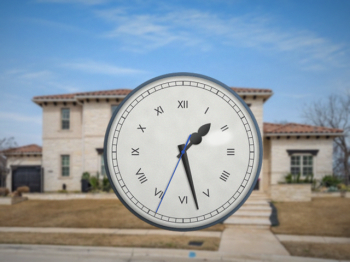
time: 1:27:34
